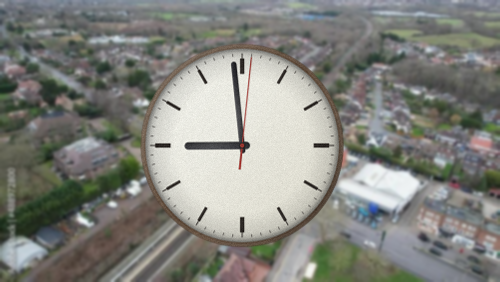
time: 8:59:01
